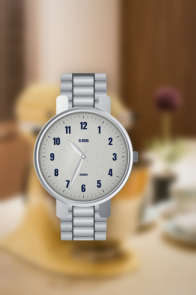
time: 10:34
